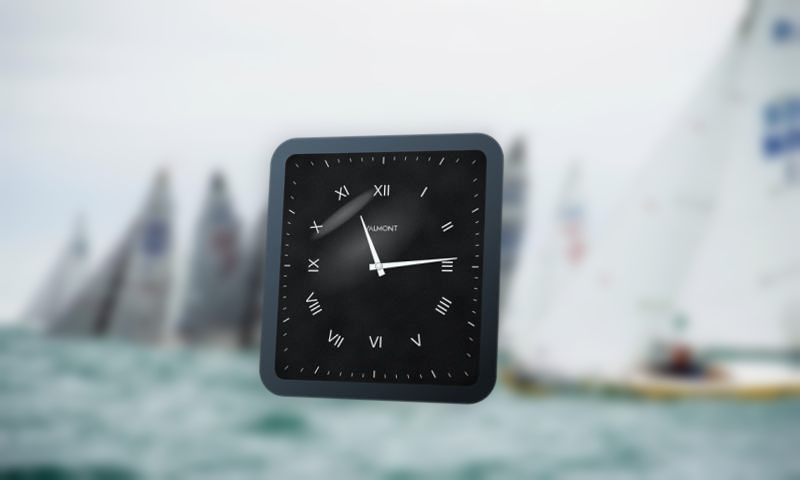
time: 11:14
